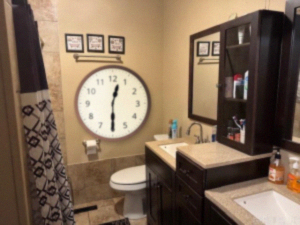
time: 12:30
